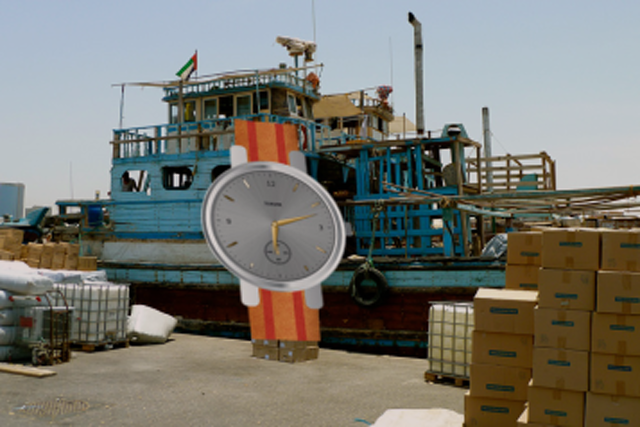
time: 6:12
